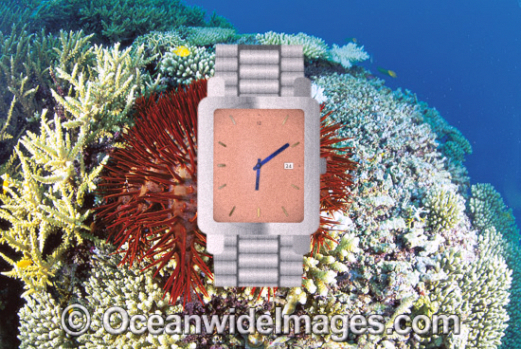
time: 6:09
